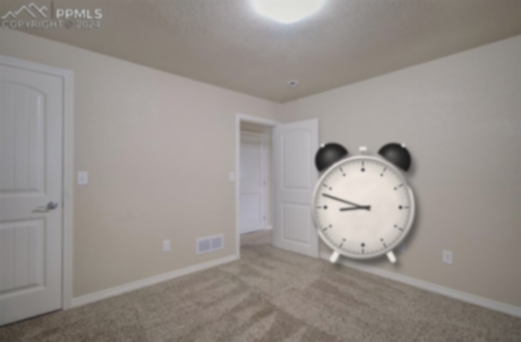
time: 8:48
